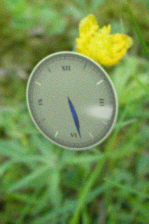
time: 5:28
